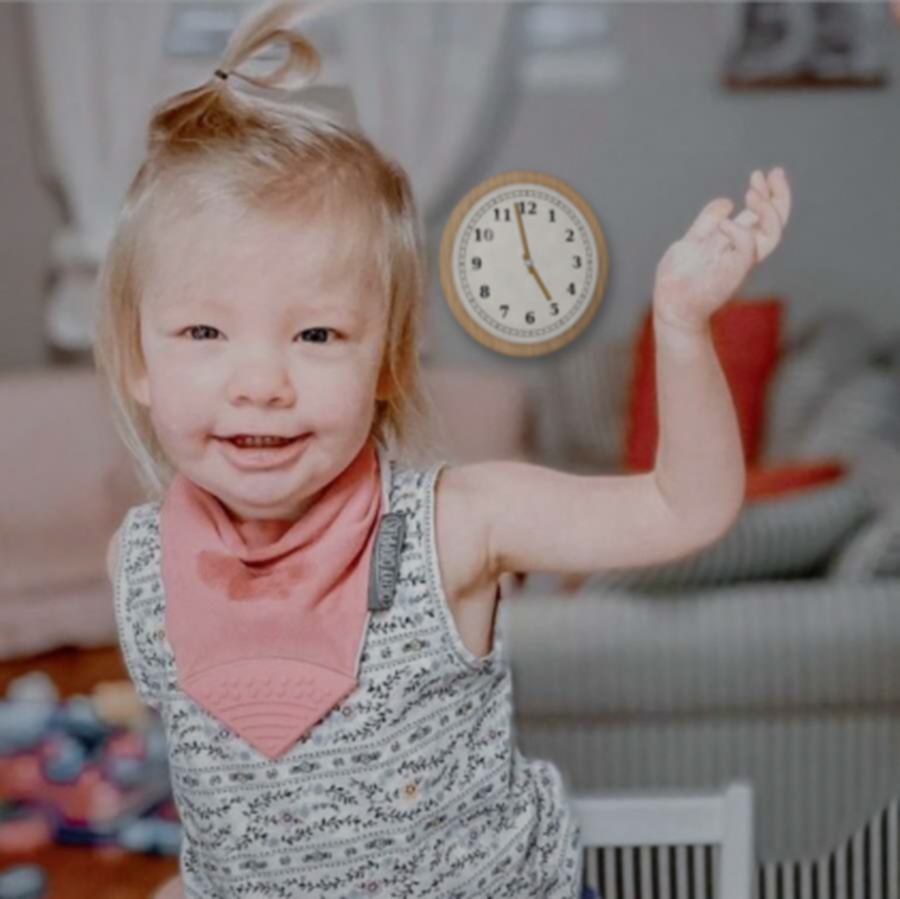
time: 4:58
